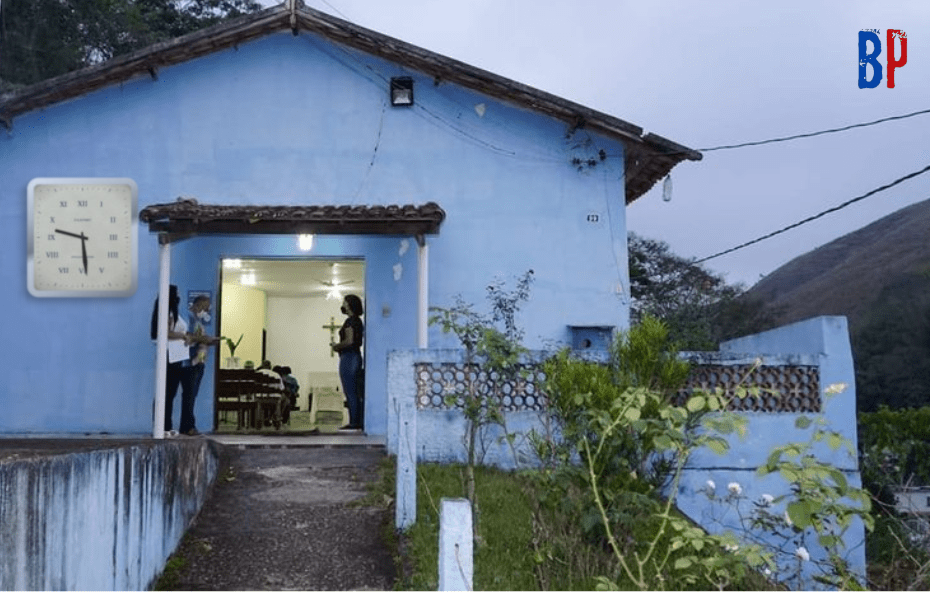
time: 9:29
